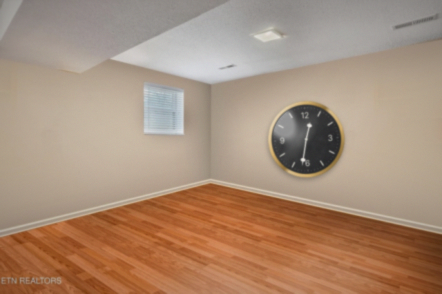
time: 12:32
